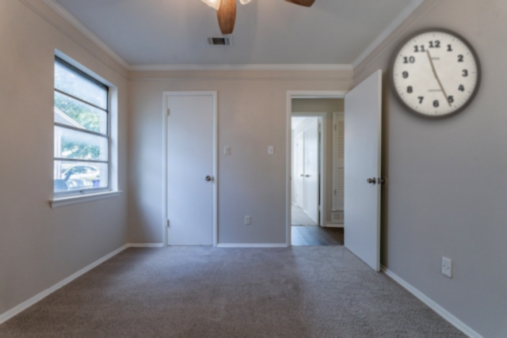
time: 11:26
